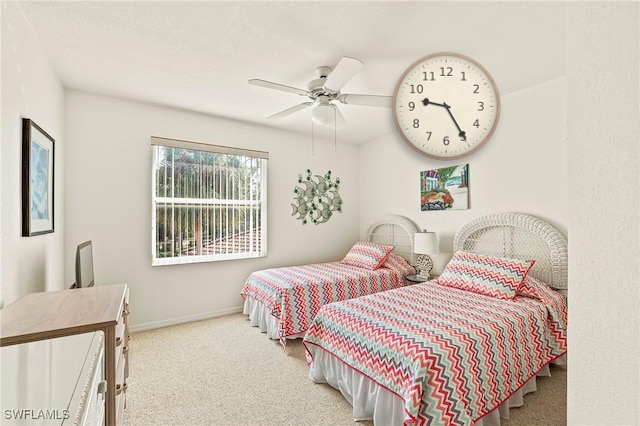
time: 9:25
